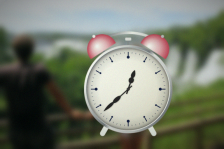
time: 12:38
